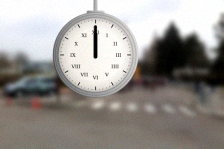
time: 12:00
